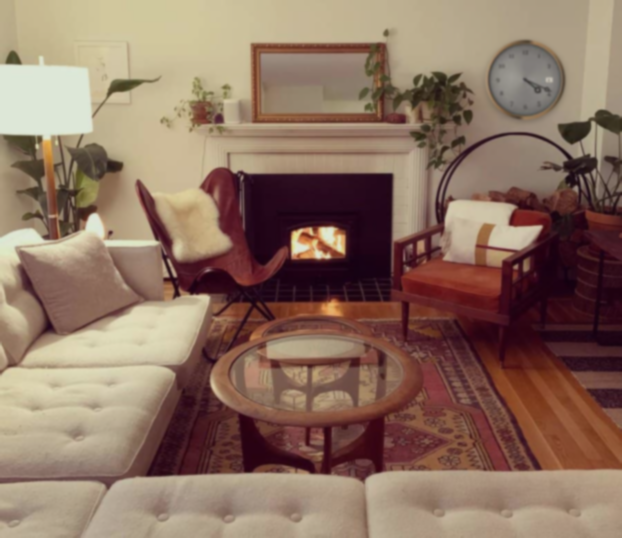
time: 4:19
